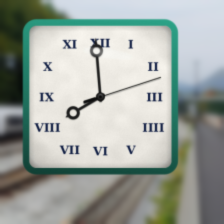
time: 7:59:12
